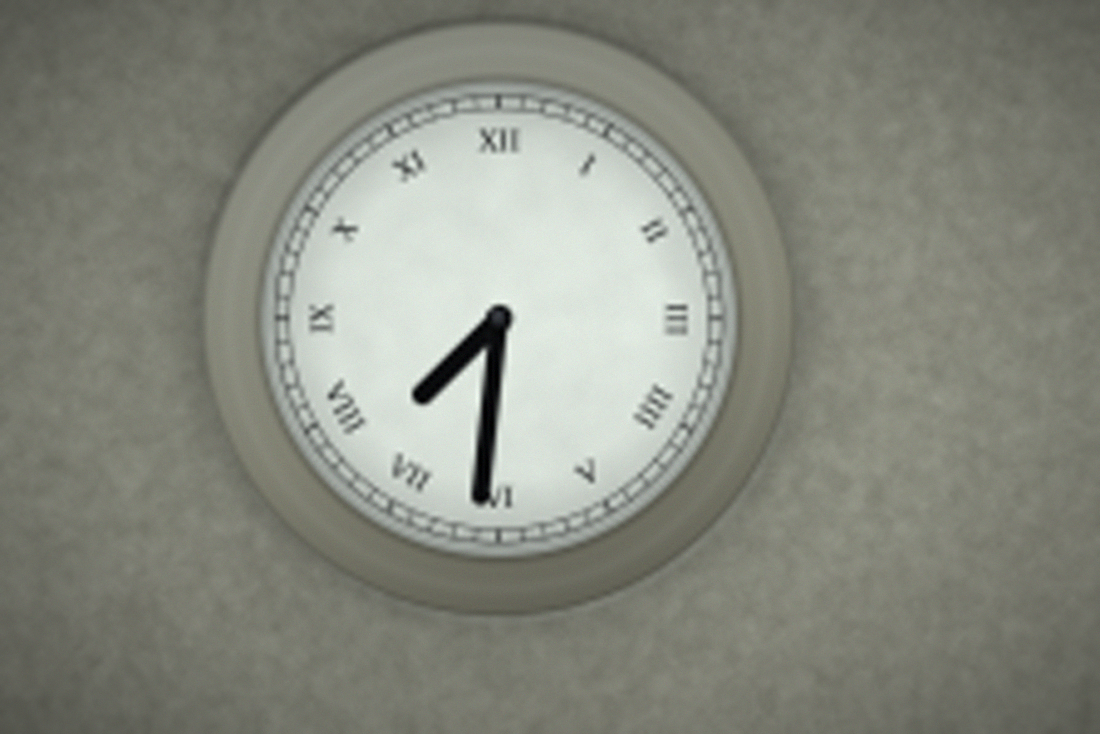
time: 7:31
